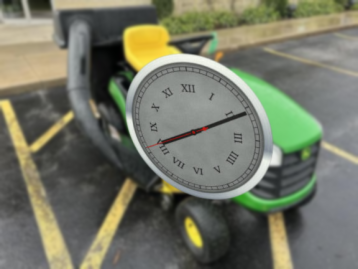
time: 8:10:41
